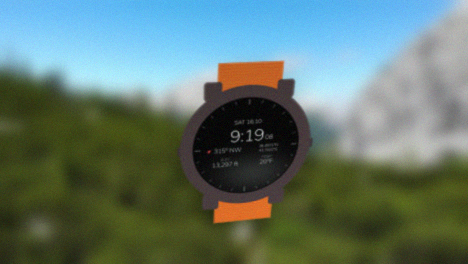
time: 9:19
